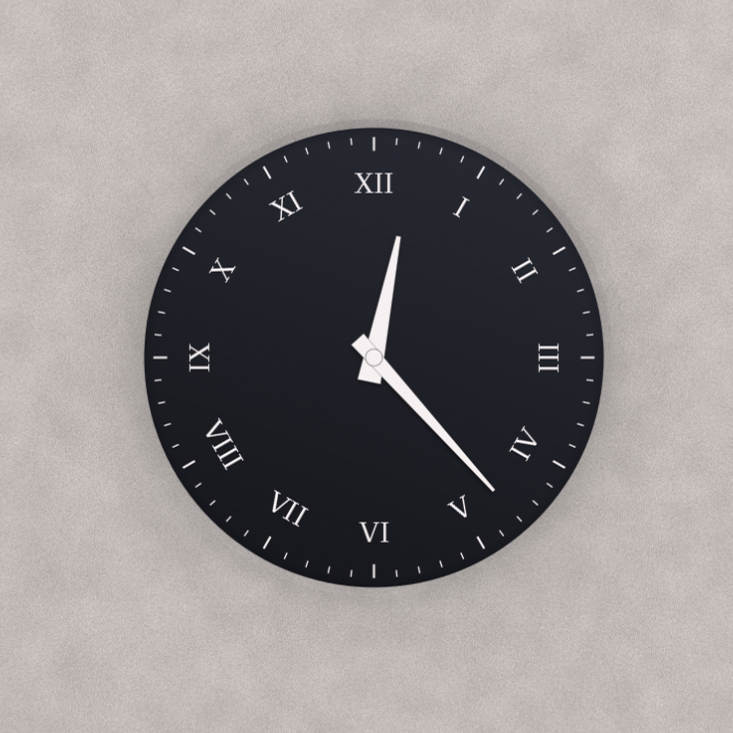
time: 12:23
